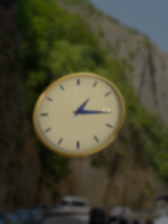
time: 1:16
